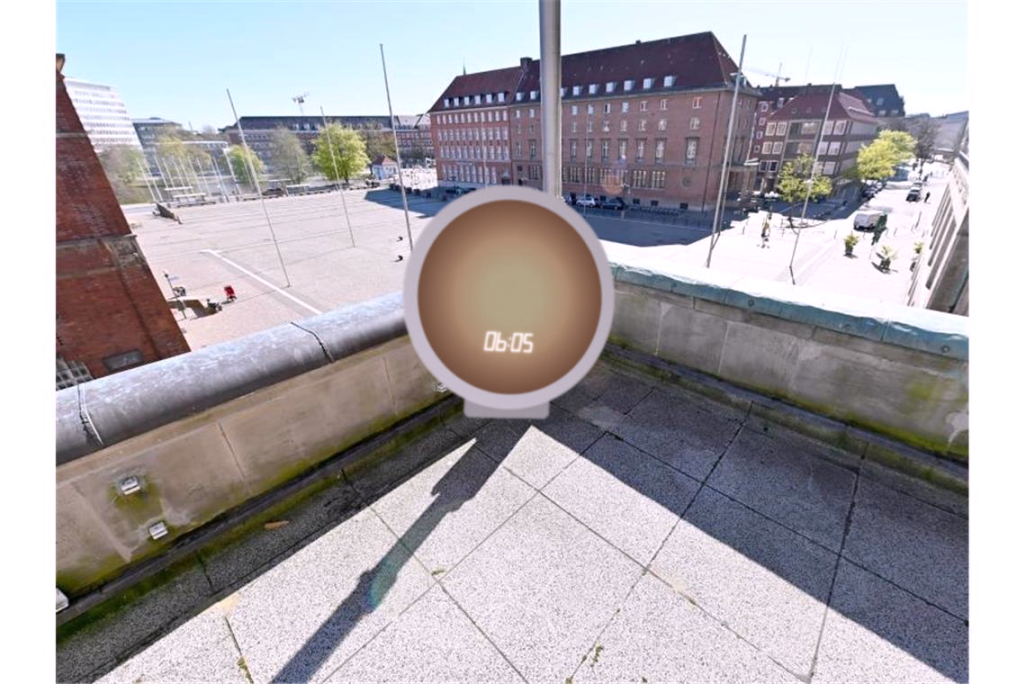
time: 6:05
